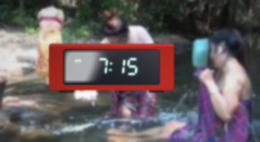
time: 7:15
